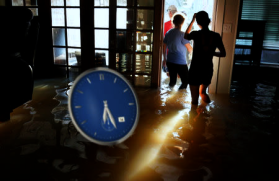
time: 6:27
